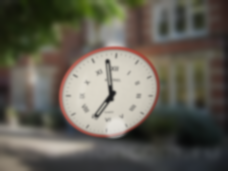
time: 6:58
